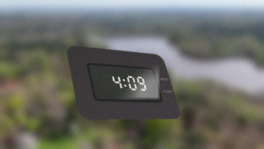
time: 4:09
